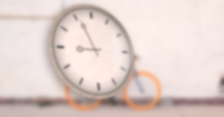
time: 8:56
